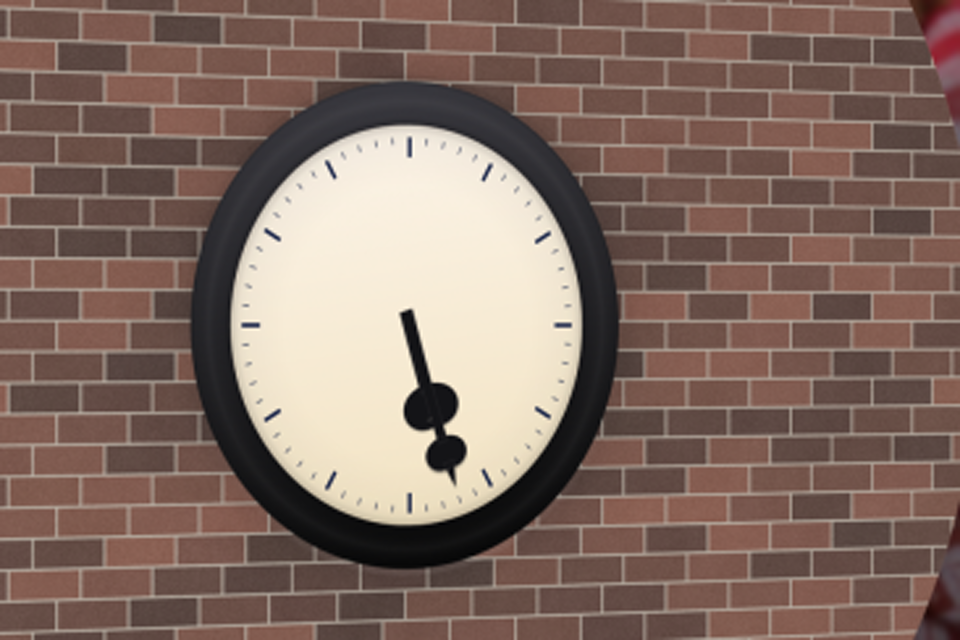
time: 5:27
